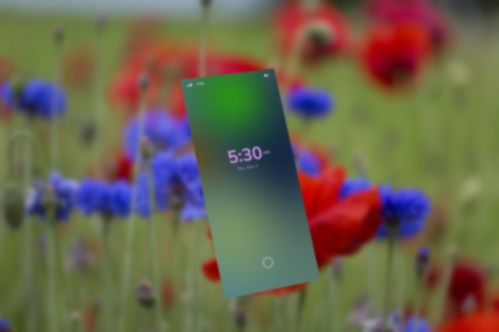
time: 5:30
